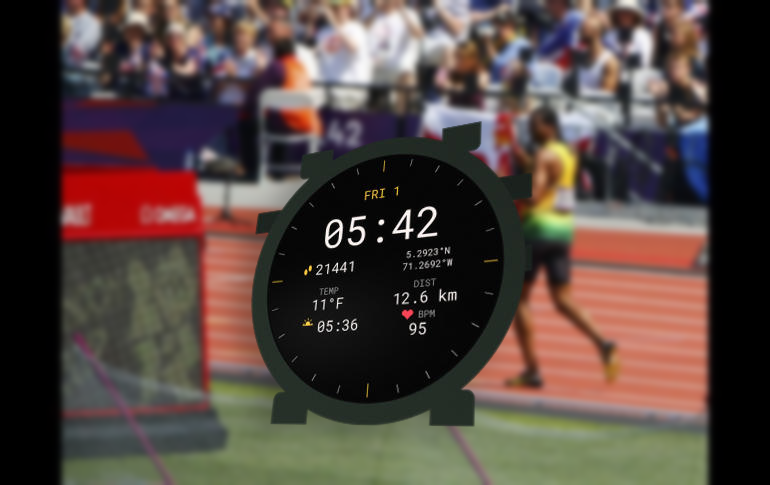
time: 5:42
